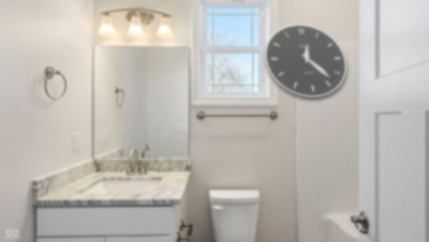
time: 12:23
